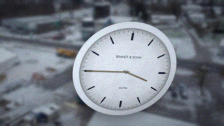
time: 3:45
